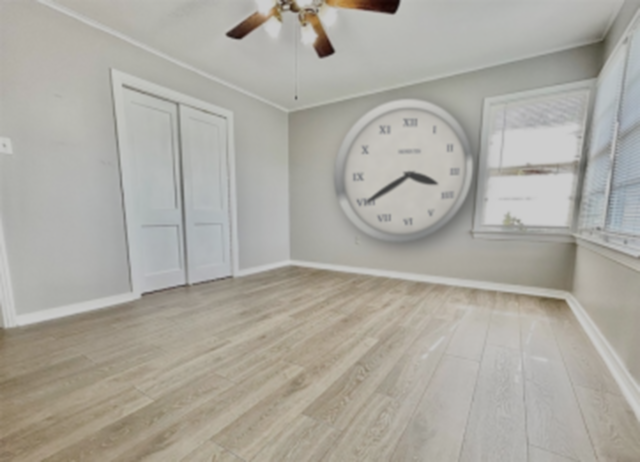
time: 3:40
